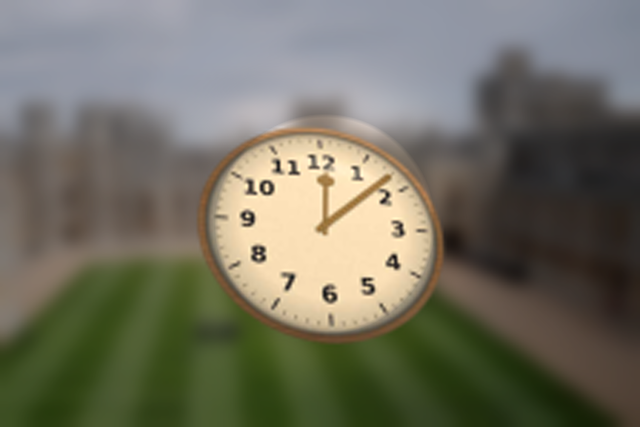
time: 12:08
